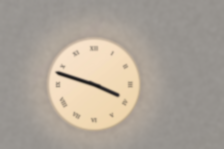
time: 3:48
